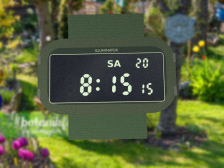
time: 8:15:15
